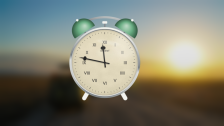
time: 11:47
